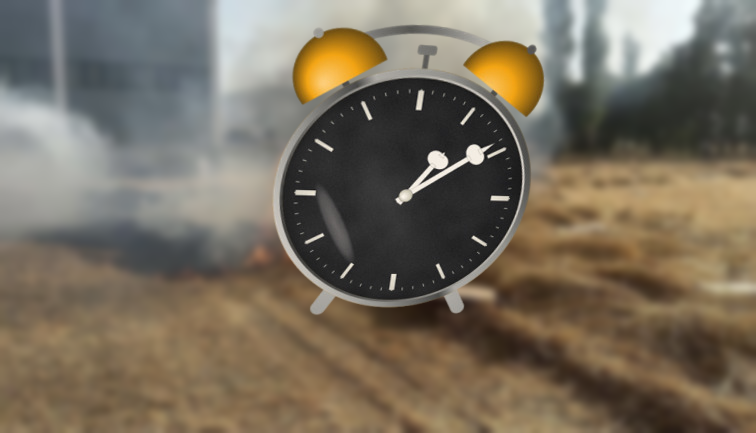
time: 1:09
